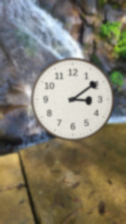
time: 3:09
